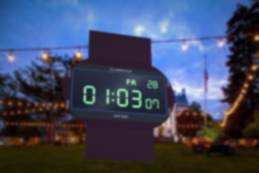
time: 1:03
